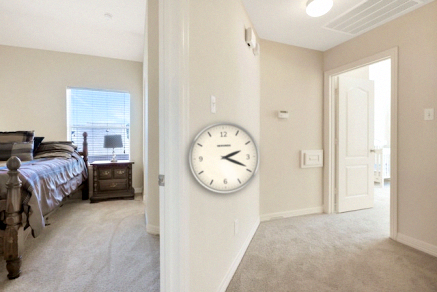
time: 2:19
